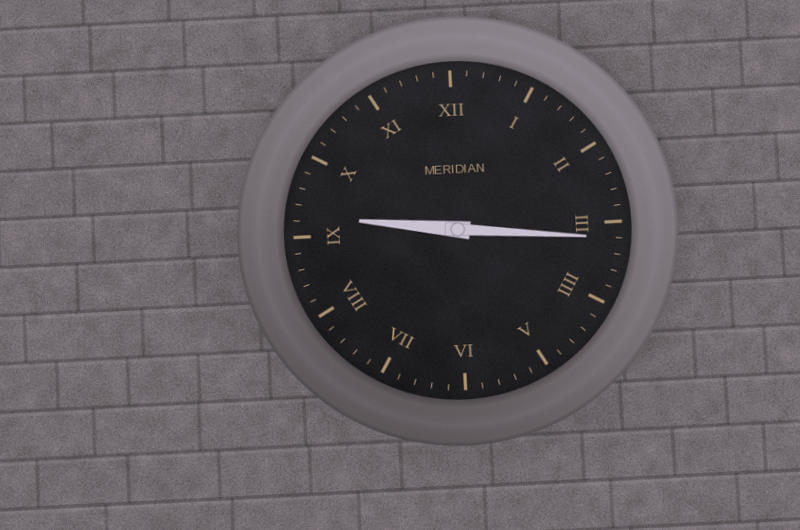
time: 9:16
